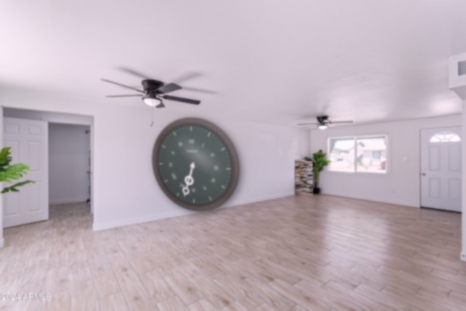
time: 6:33
